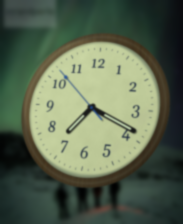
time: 7:18:52
